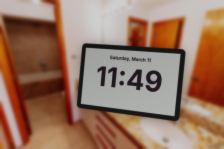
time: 11:49
